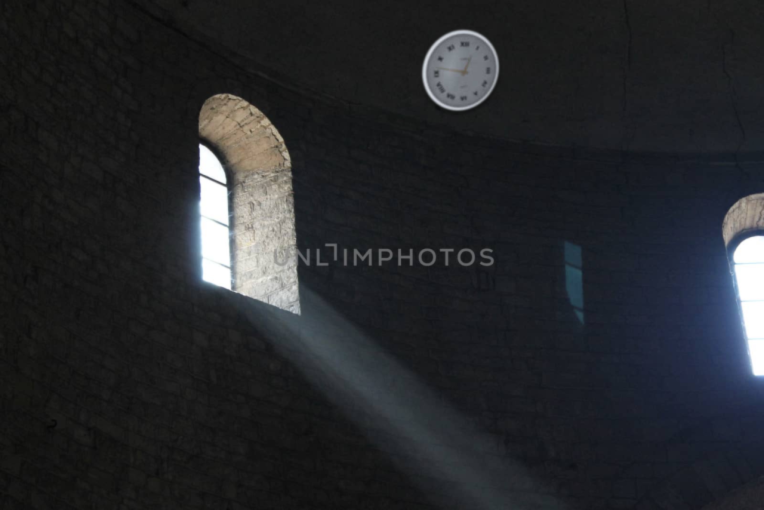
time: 12:47
